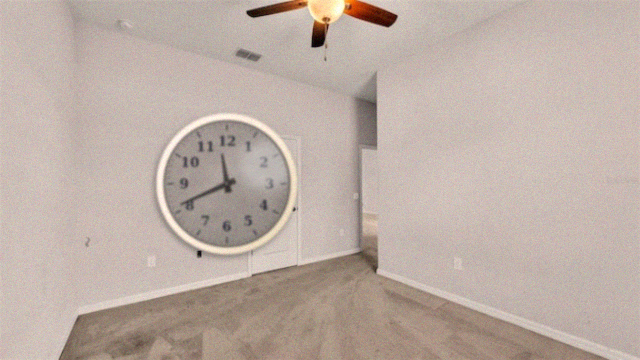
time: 11:41
